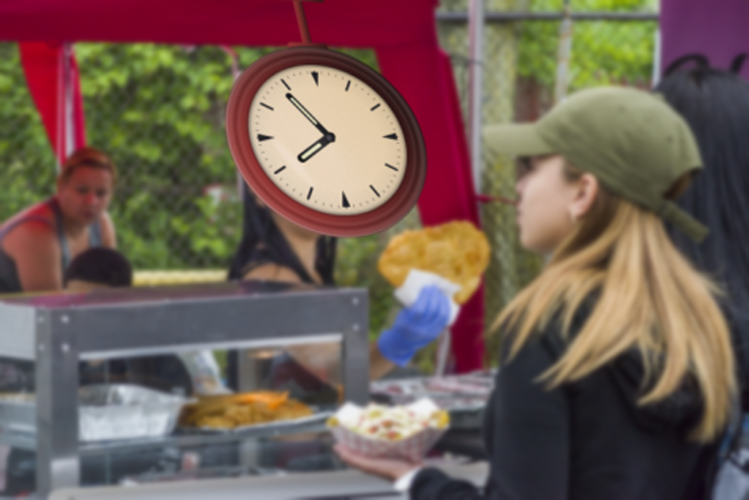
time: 7:54
